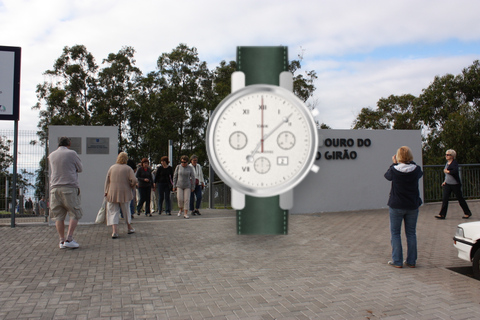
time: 7:08
